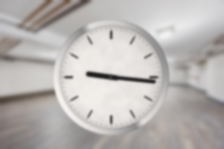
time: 9:16
